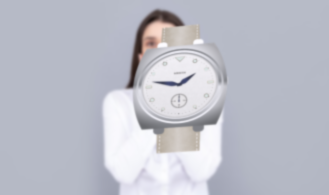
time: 1:47
